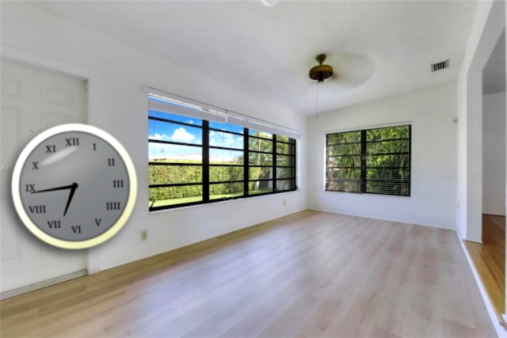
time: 6:44
